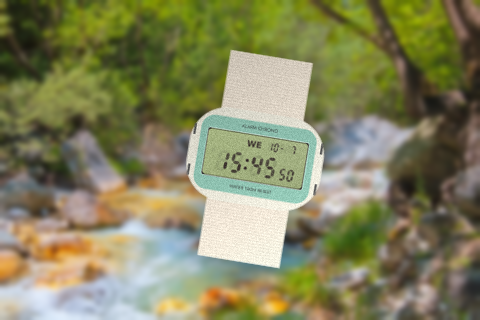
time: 15:45:50
